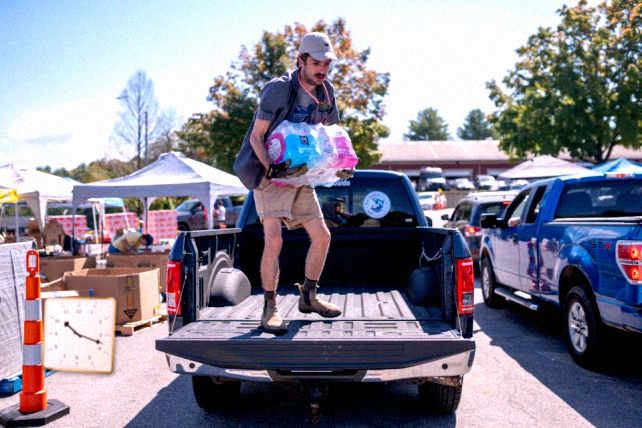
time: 10:18
